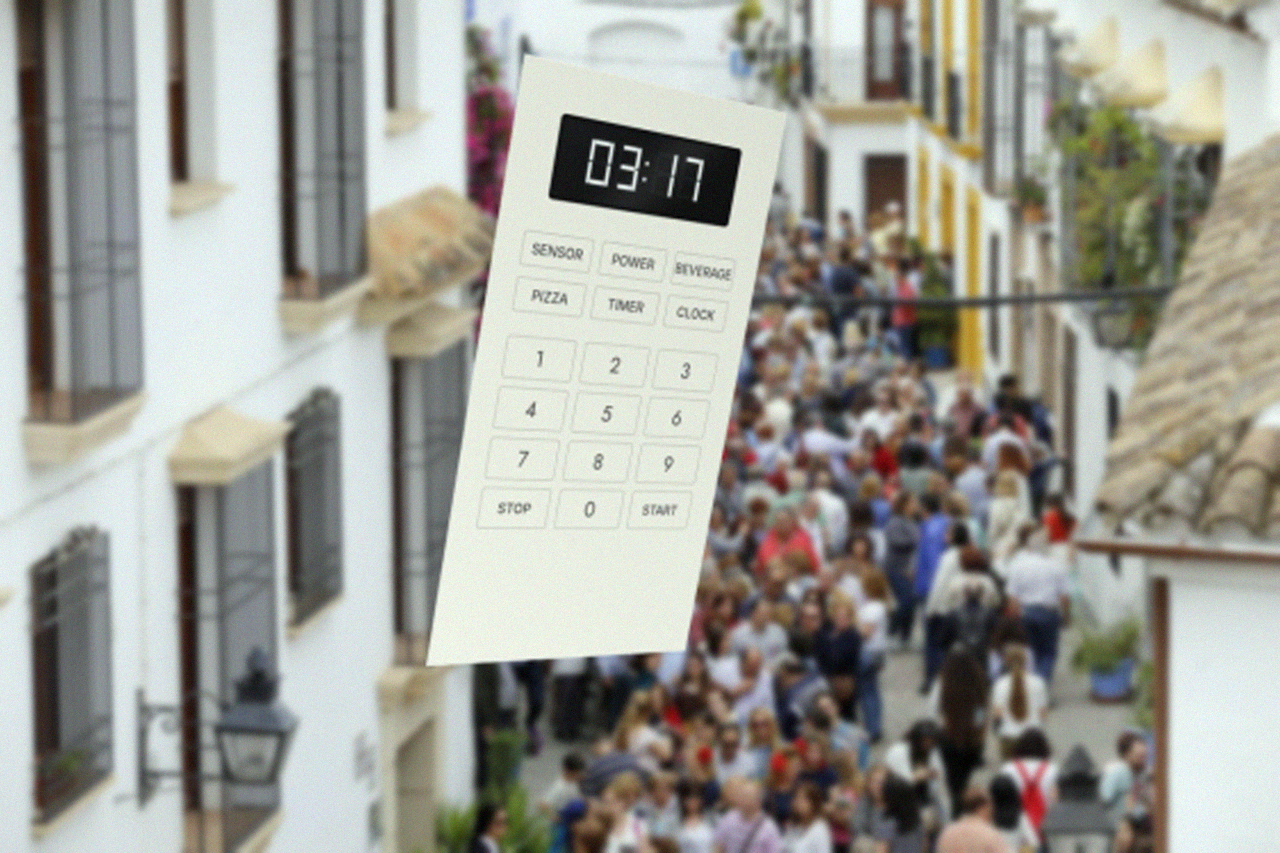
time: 3:17
